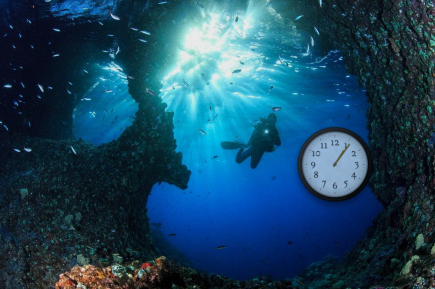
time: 1:06
